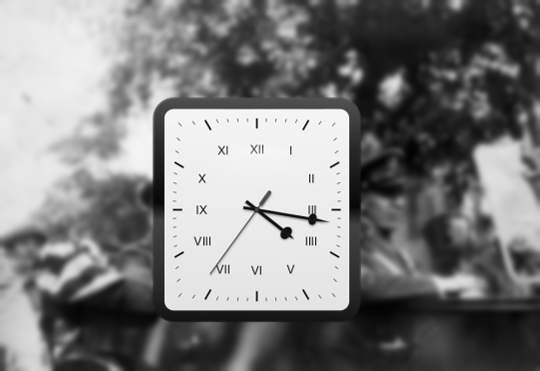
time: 4:16:36
